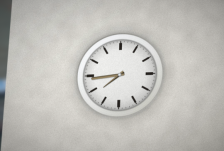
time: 7:44
